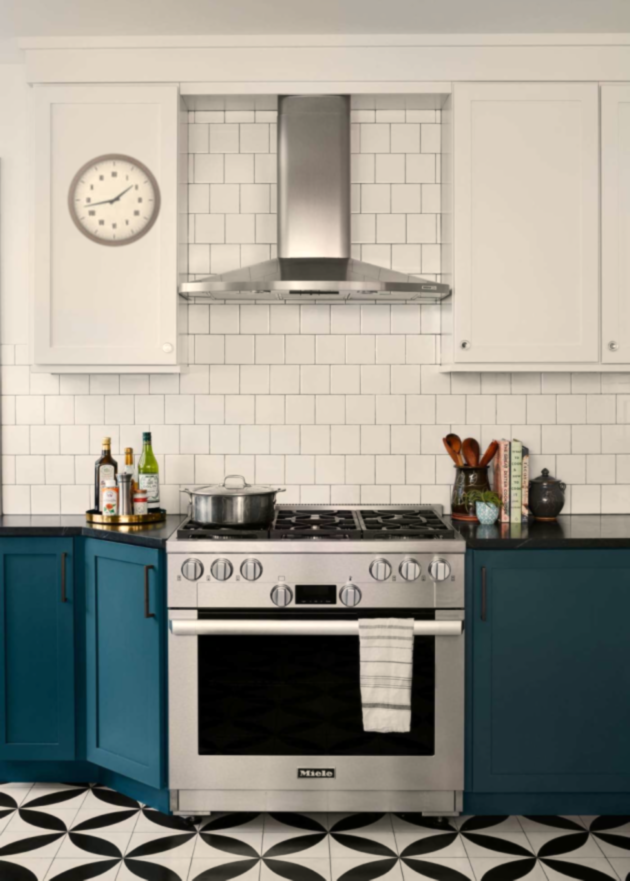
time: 1:43
